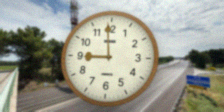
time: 8:59
